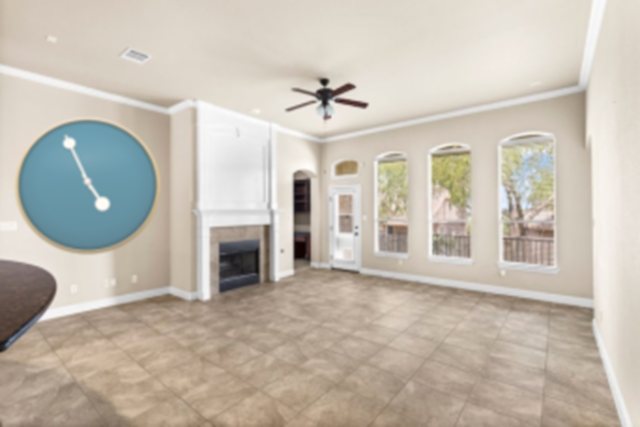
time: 4:56
